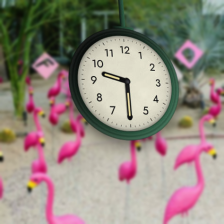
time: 9:30
